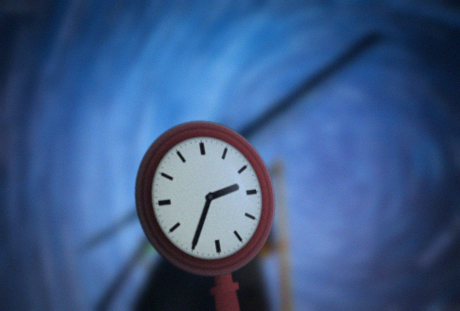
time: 2:35
